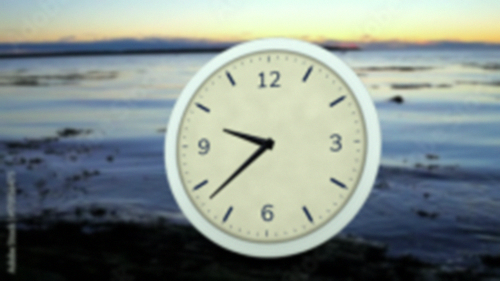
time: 9:38
